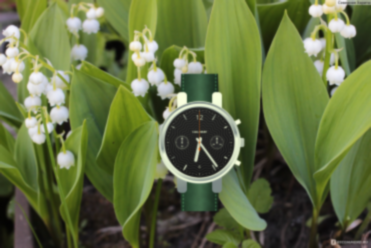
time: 6:24
